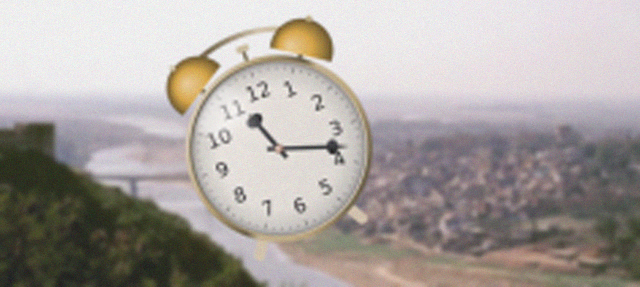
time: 11:18
